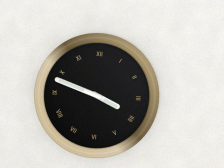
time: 3:48
